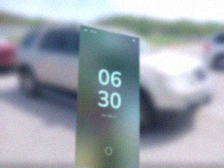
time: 6:30
